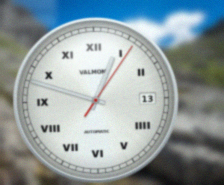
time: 12:48:06
